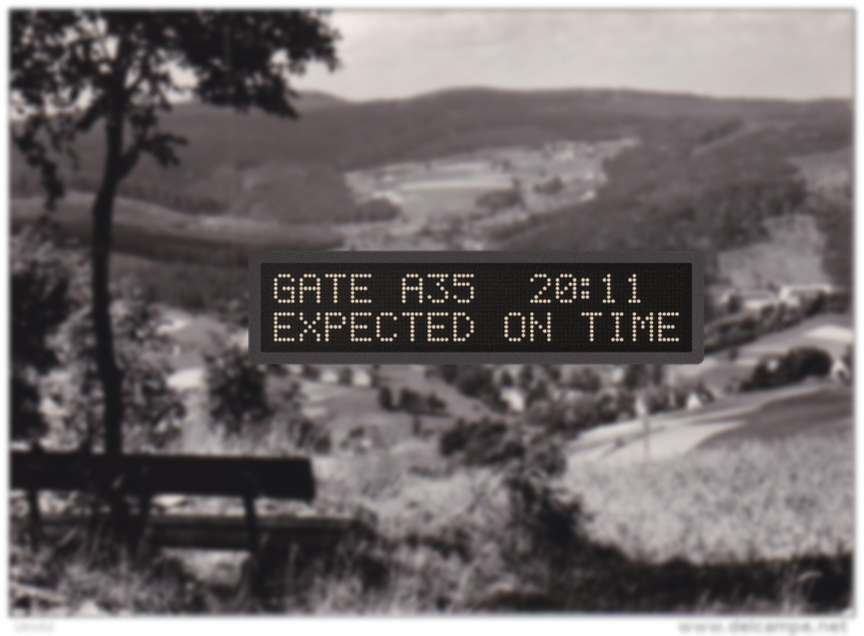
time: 20:11
